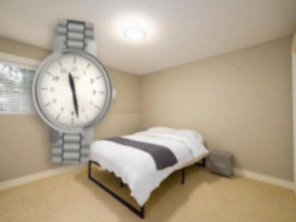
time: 11:28
